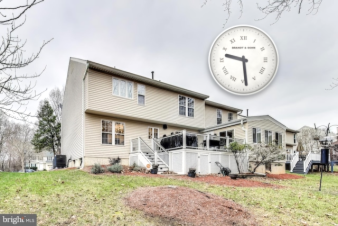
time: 9:29
